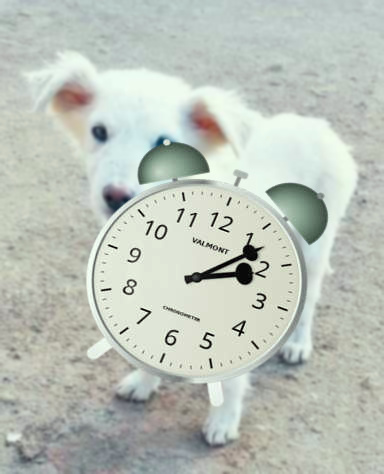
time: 2:07
